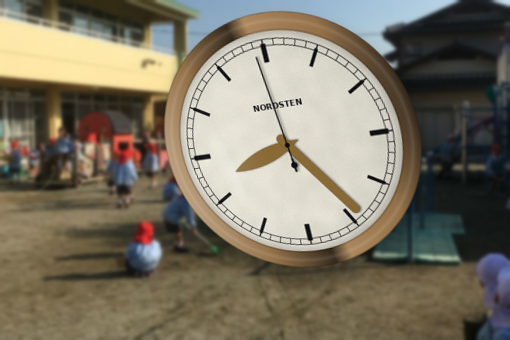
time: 8:23:59
